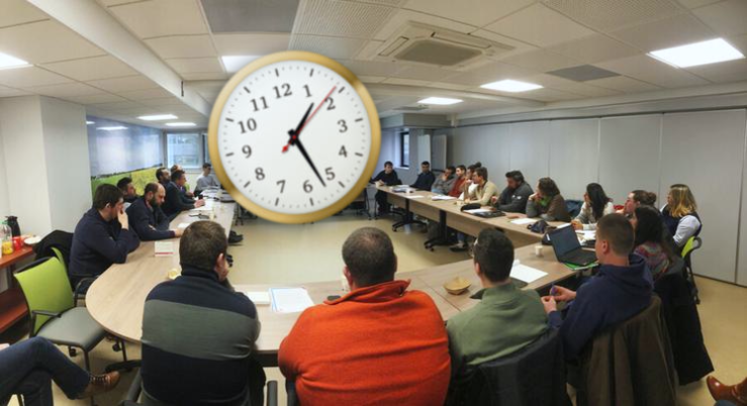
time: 1:27:09
